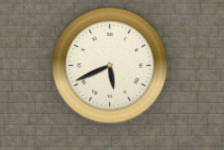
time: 5:41
